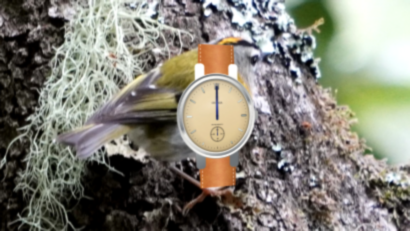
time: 12:00
